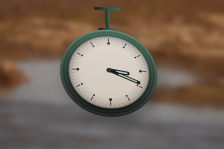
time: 3:19
